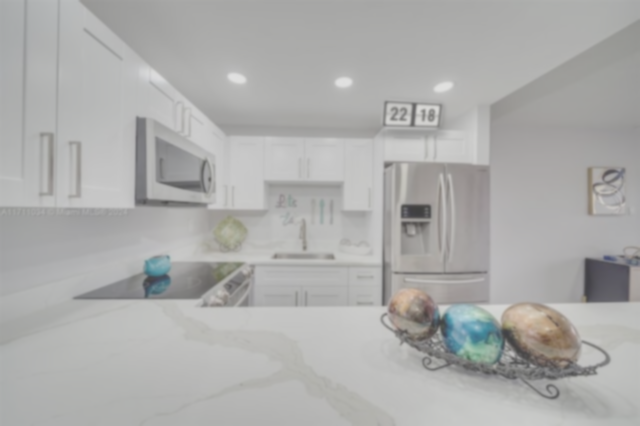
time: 22:18
